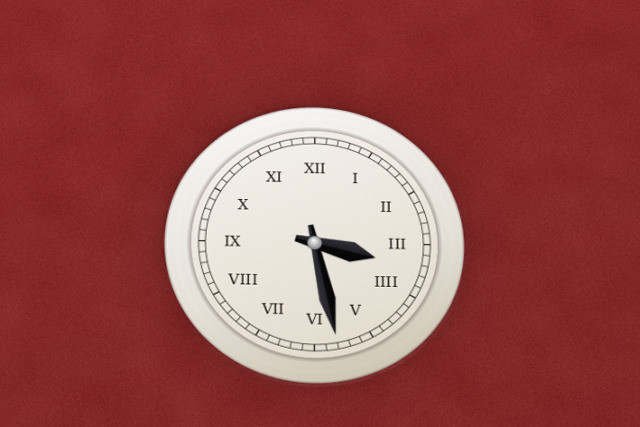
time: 3:28
